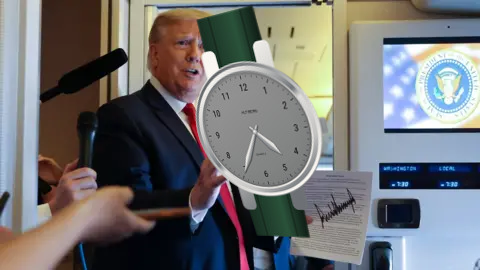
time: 4:35
